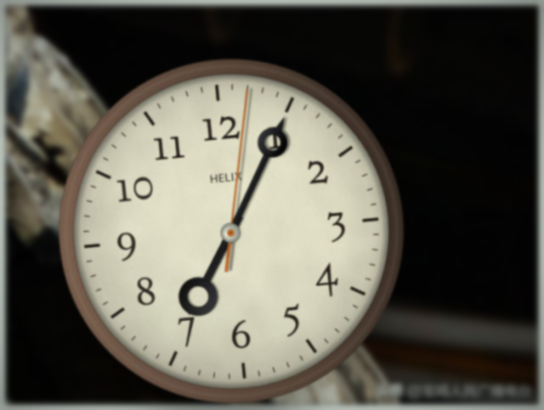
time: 7:05:02
